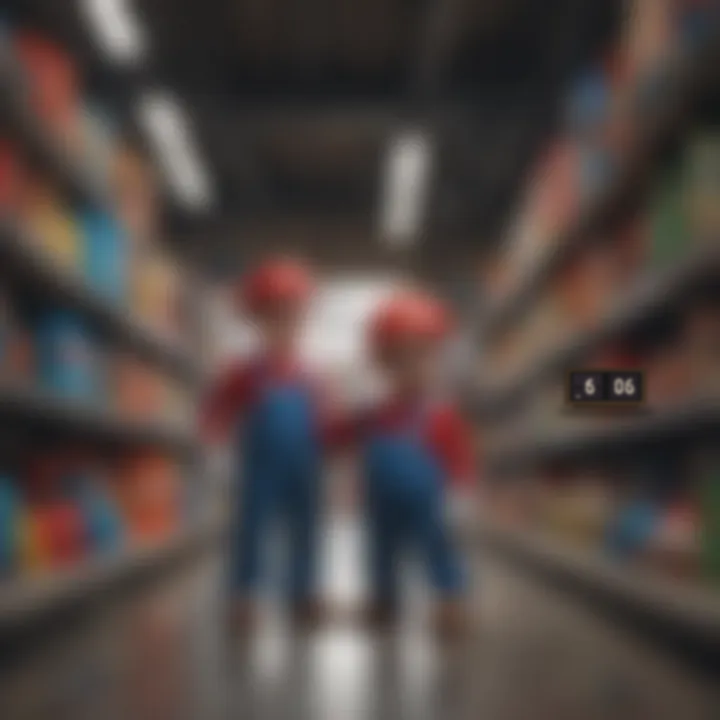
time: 6:06
